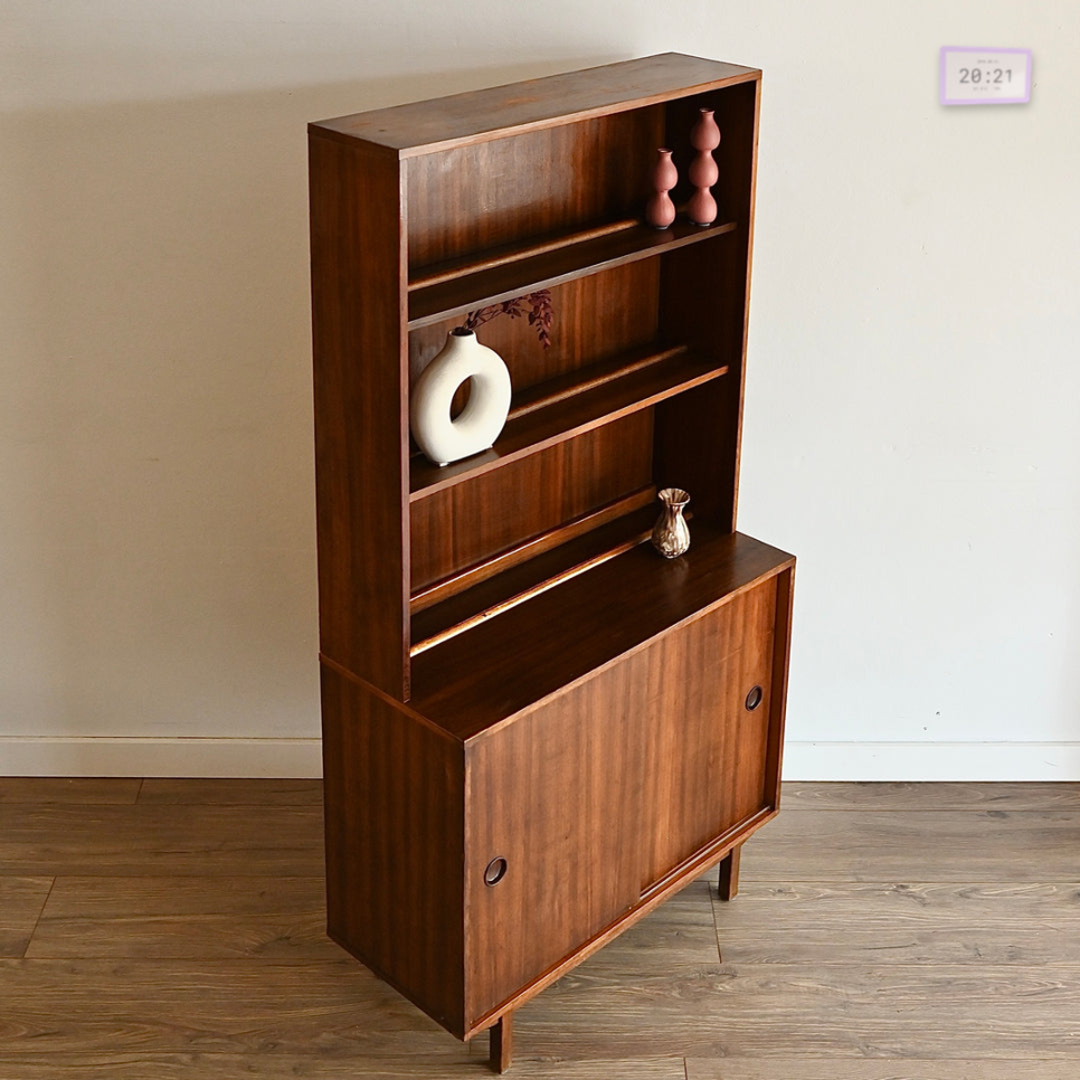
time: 20:21
